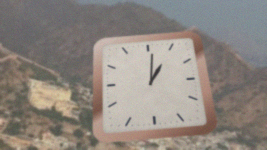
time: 1:01
